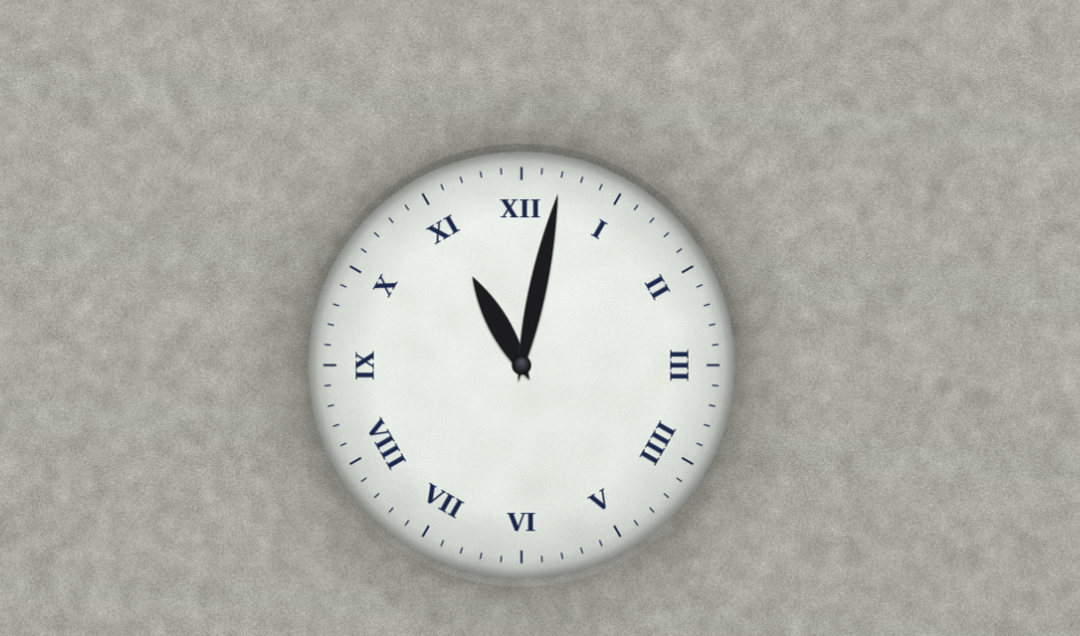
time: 11:02
